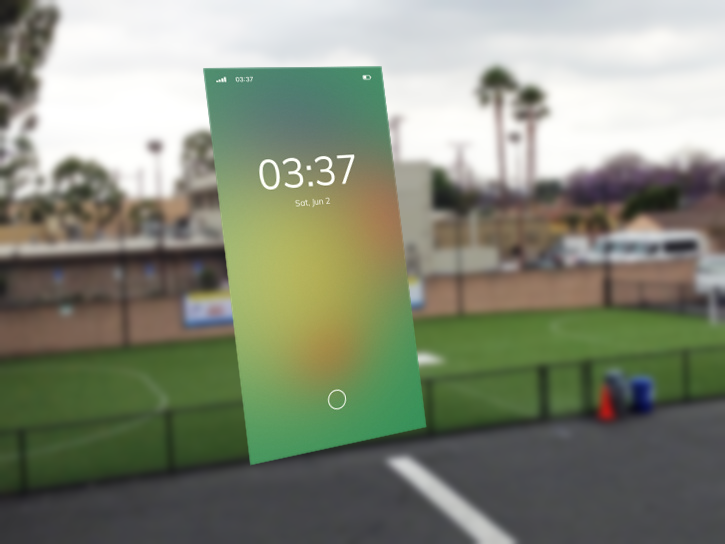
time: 3:37
